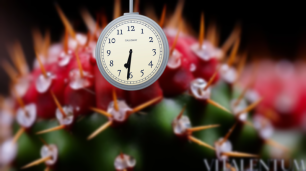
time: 6:31
